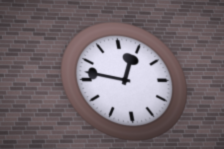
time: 12:47
